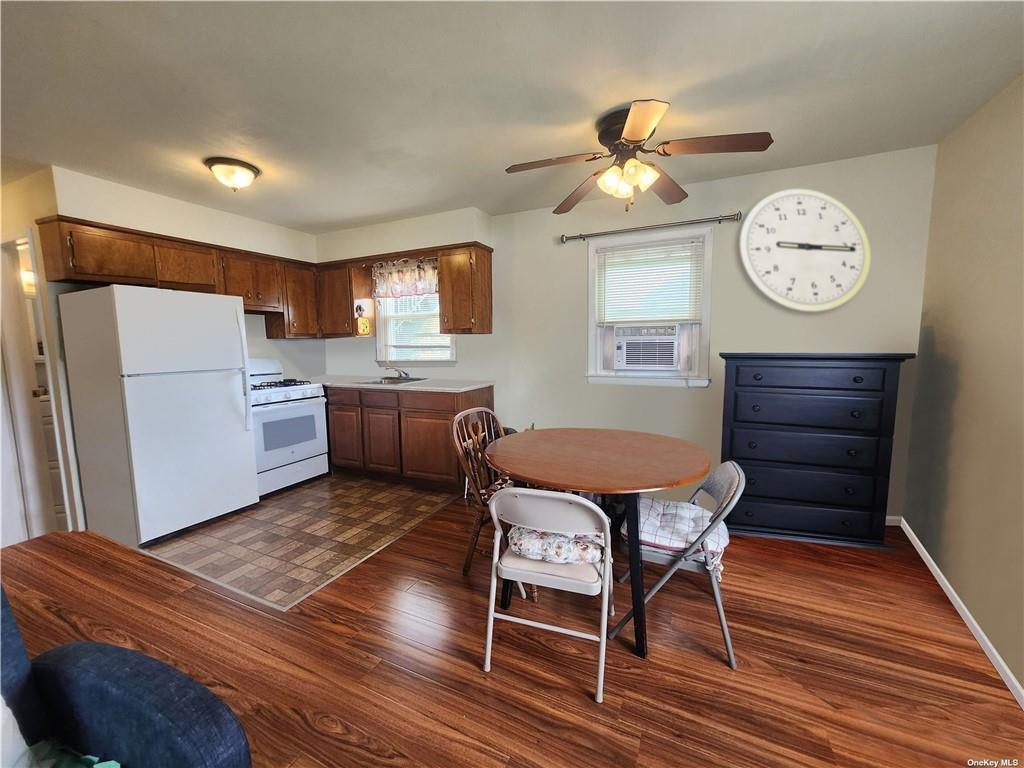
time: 9:16
